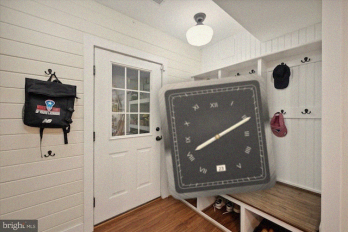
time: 8:11
